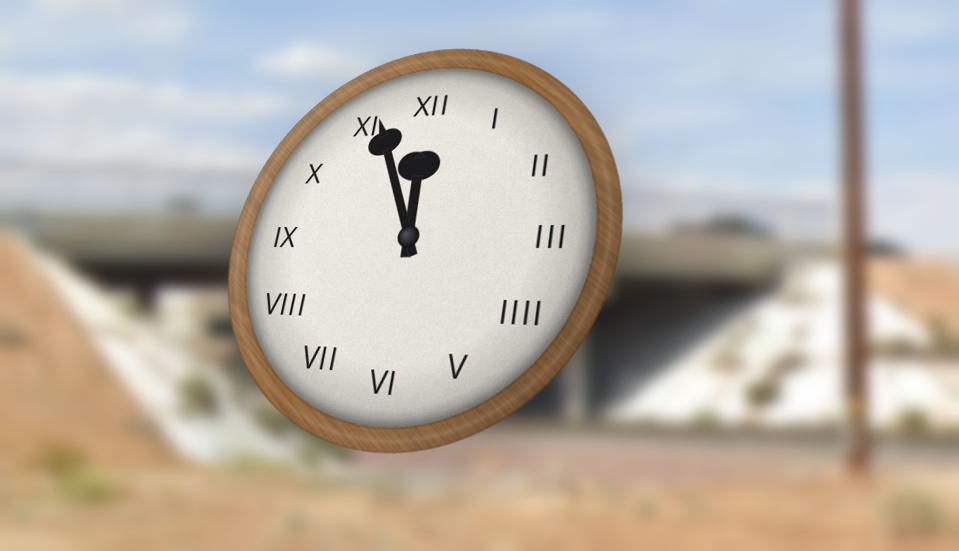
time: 11:56
